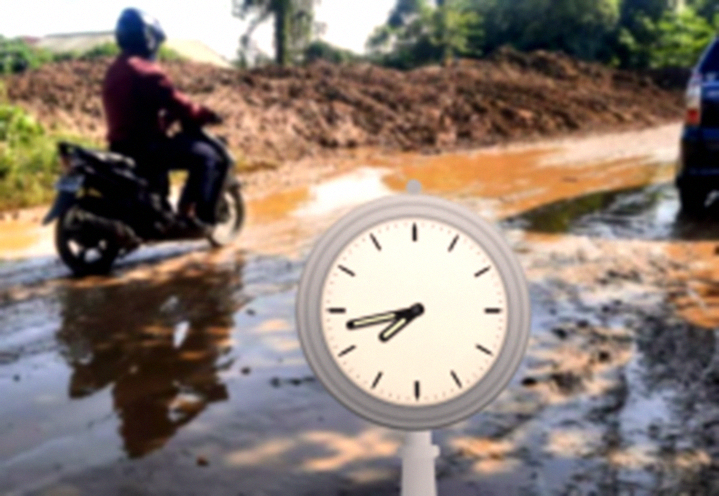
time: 7:43
